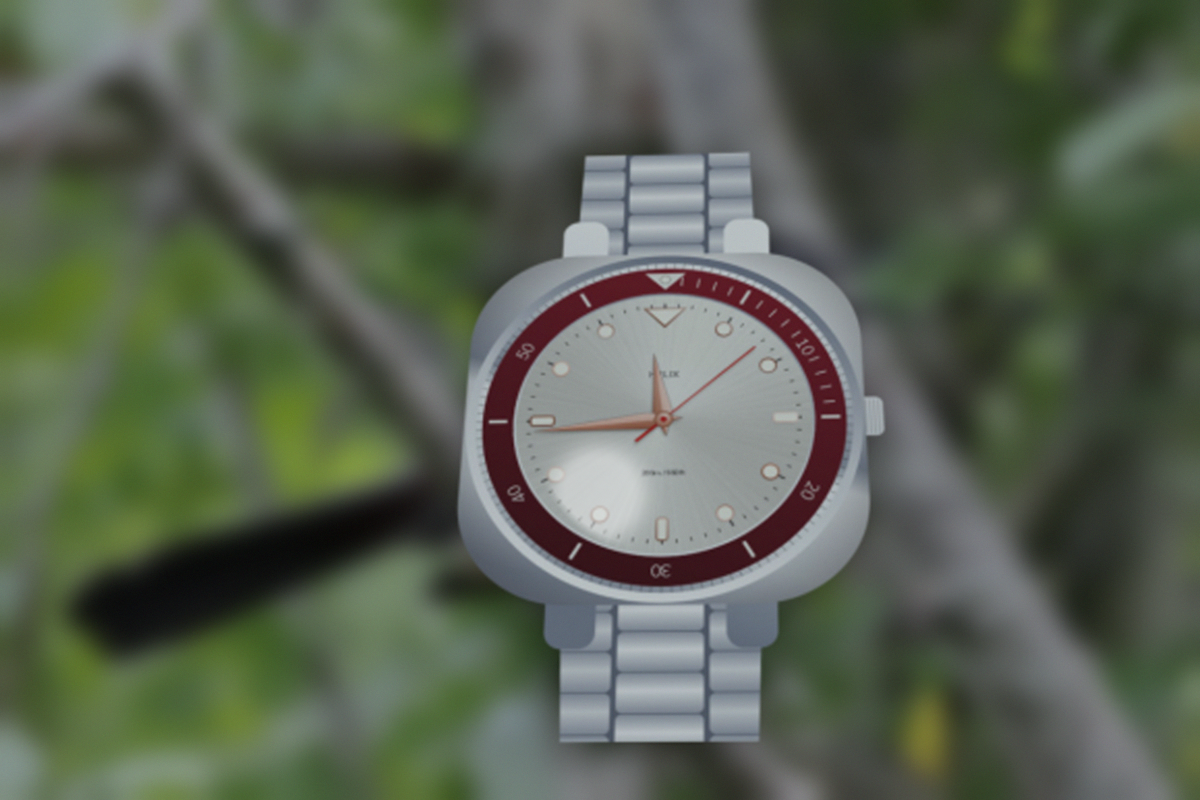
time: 11:44:08
